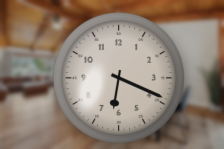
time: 6:19
